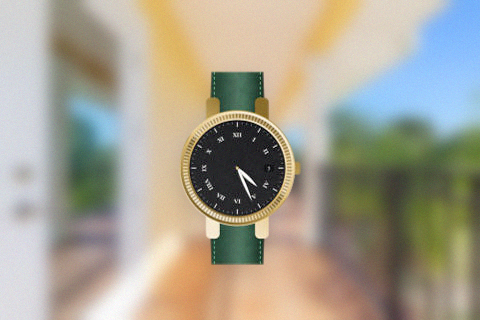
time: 4:26
